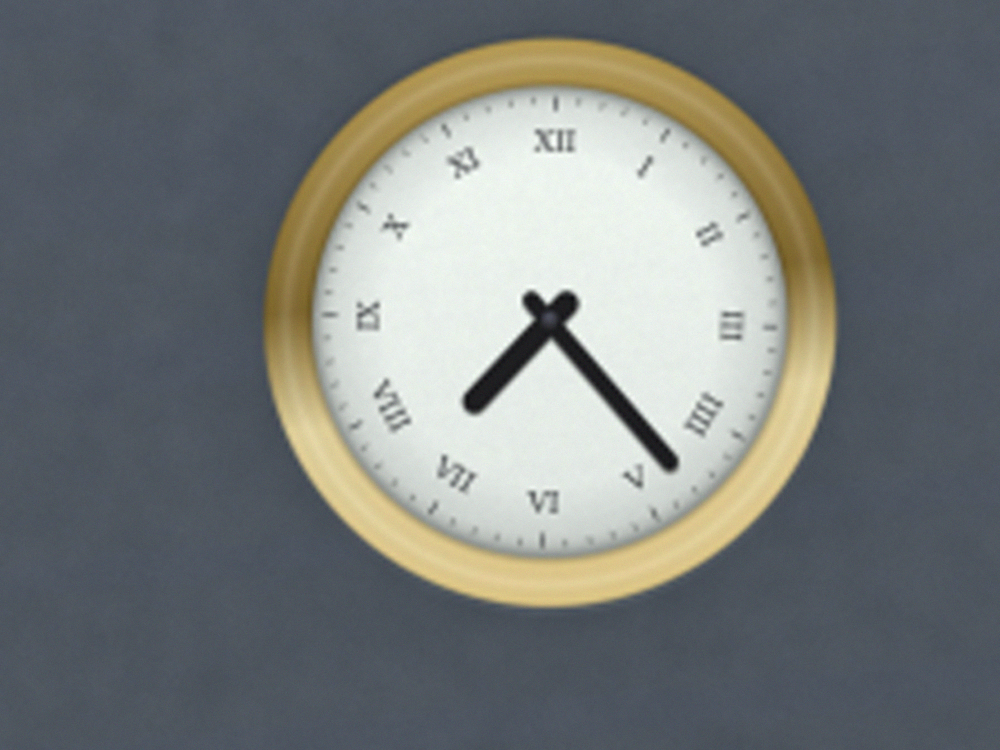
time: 7:23
